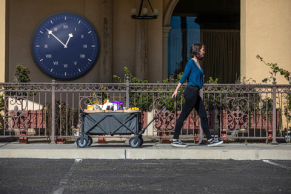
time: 12:52
